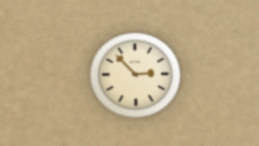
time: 2:53
